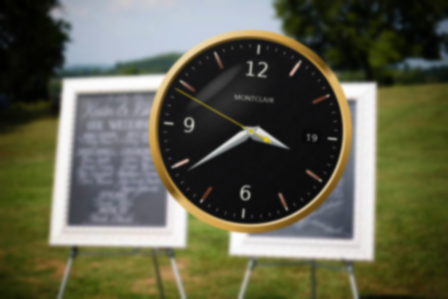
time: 3:38:49
